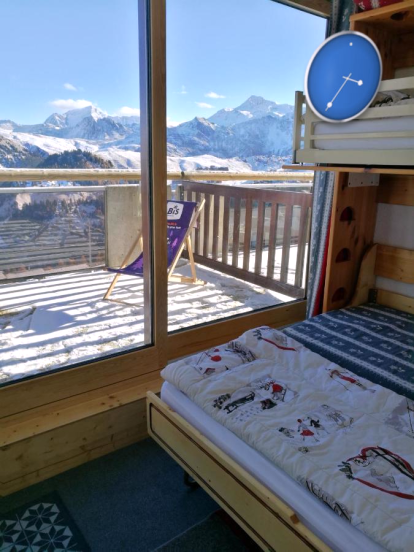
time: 3:36
